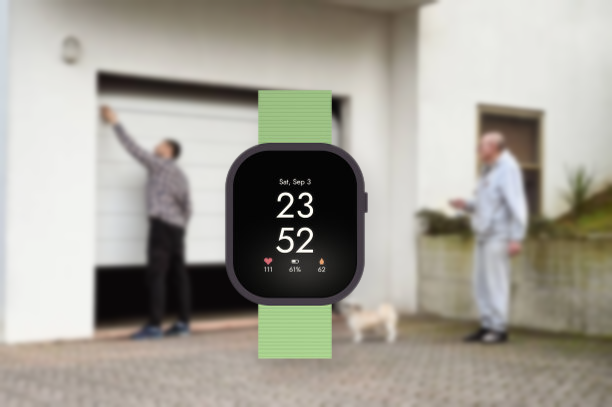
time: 23:52
